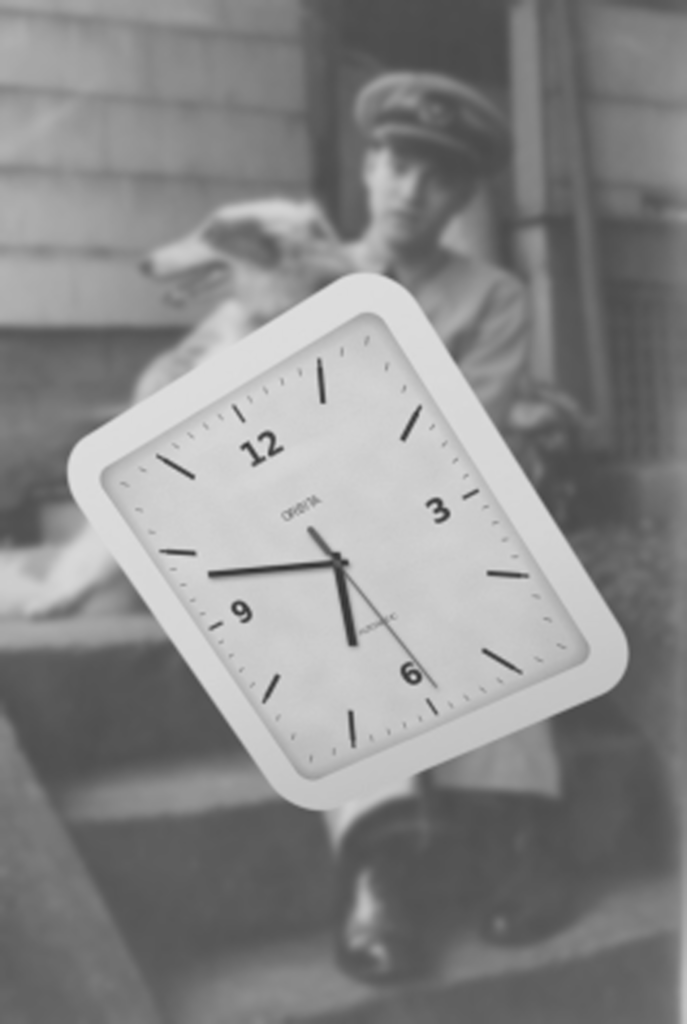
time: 6:48:29
